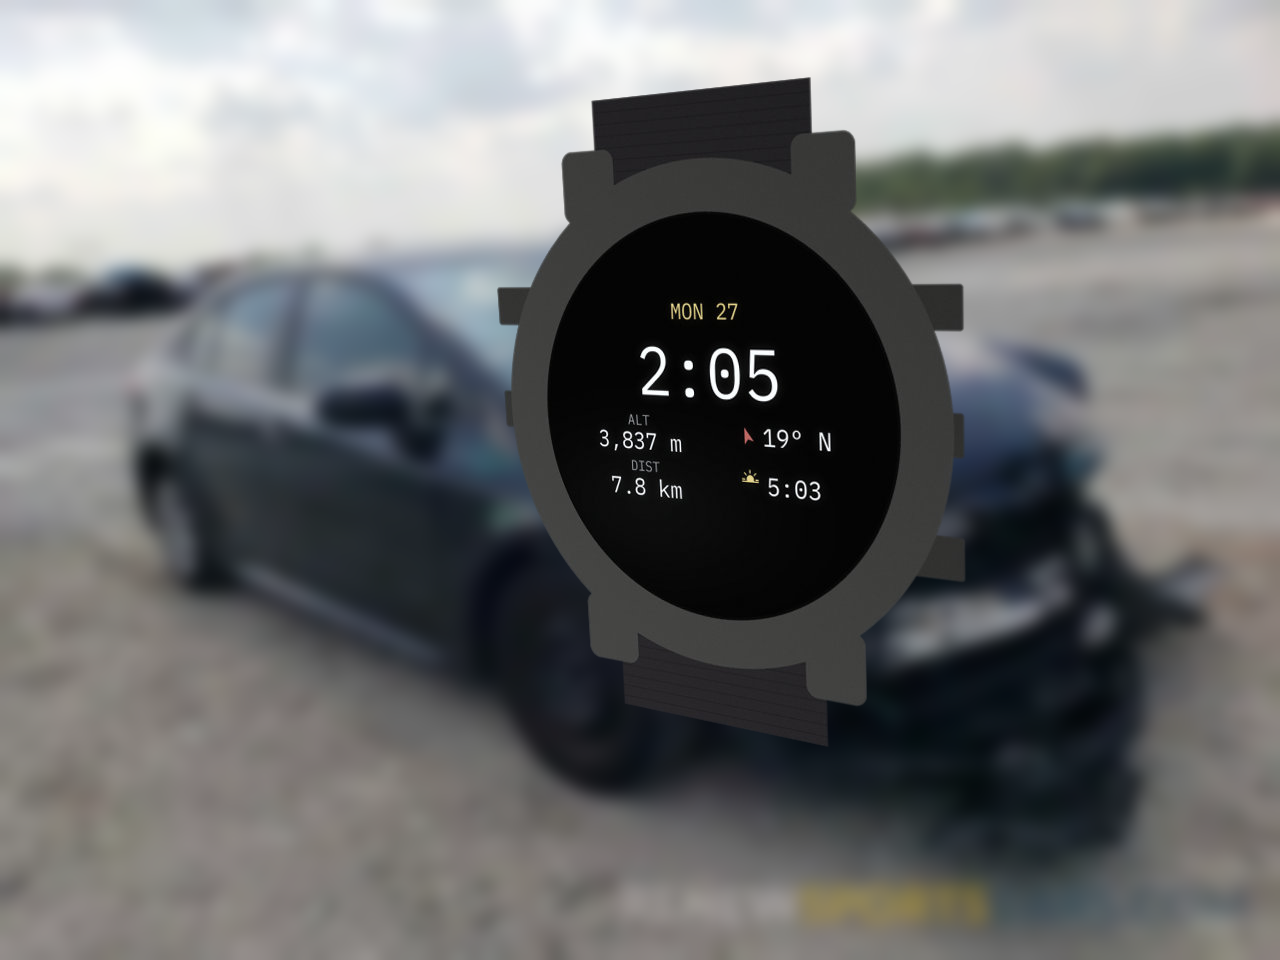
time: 2:05
